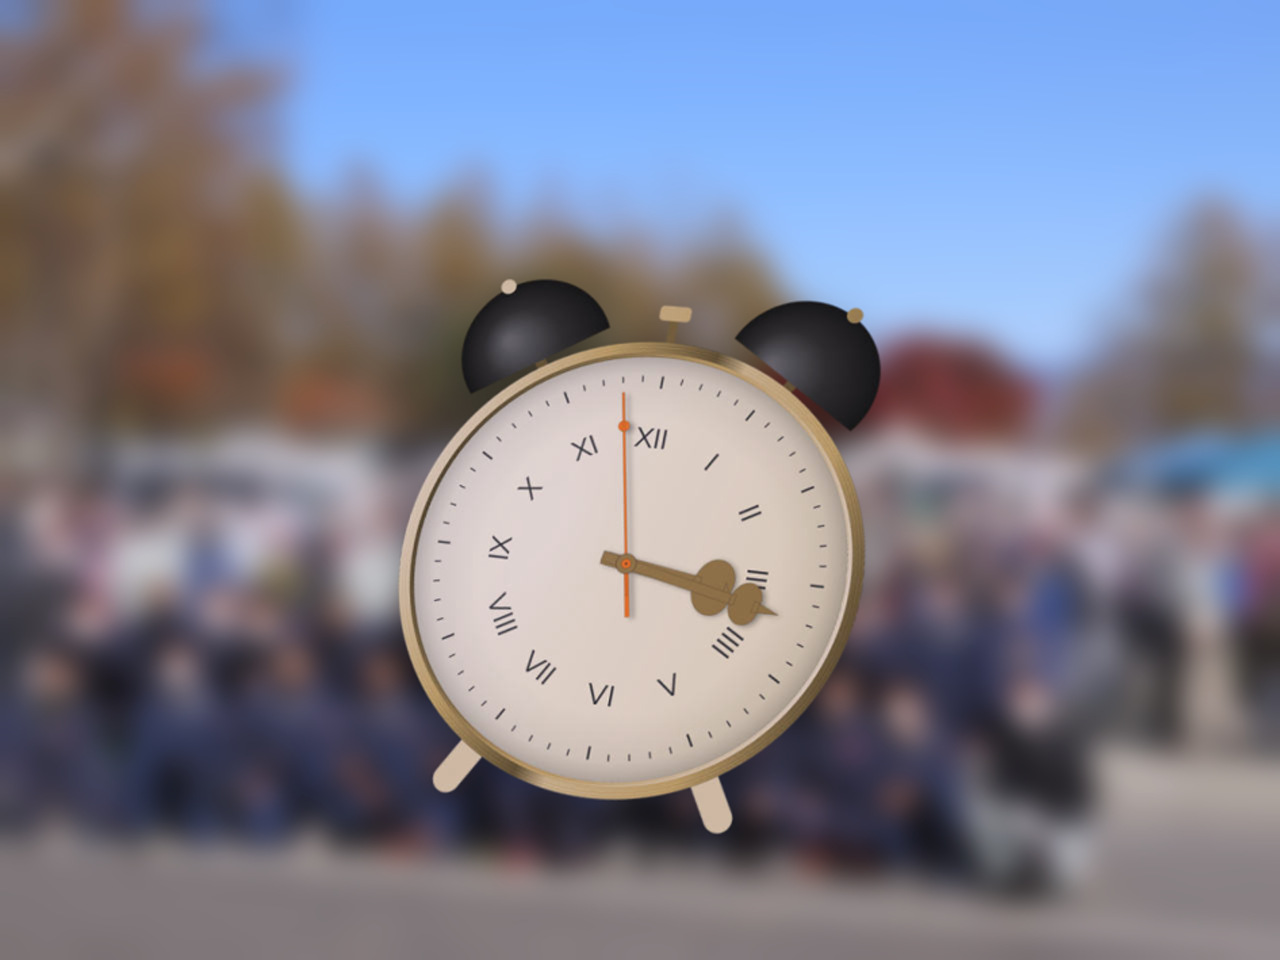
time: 3:16:58
